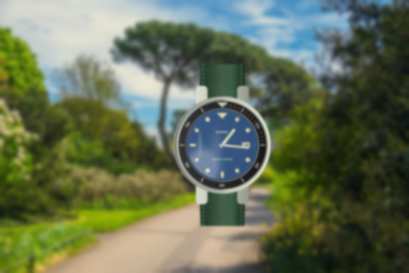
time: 1:16
